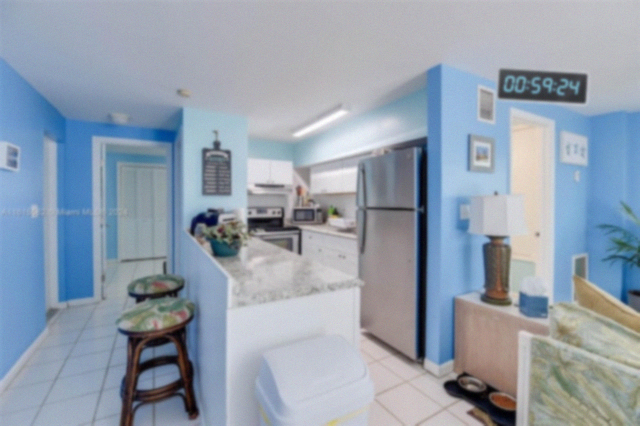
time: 0:59:24
